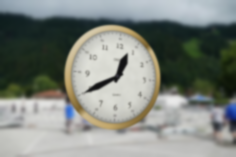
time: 12:40
